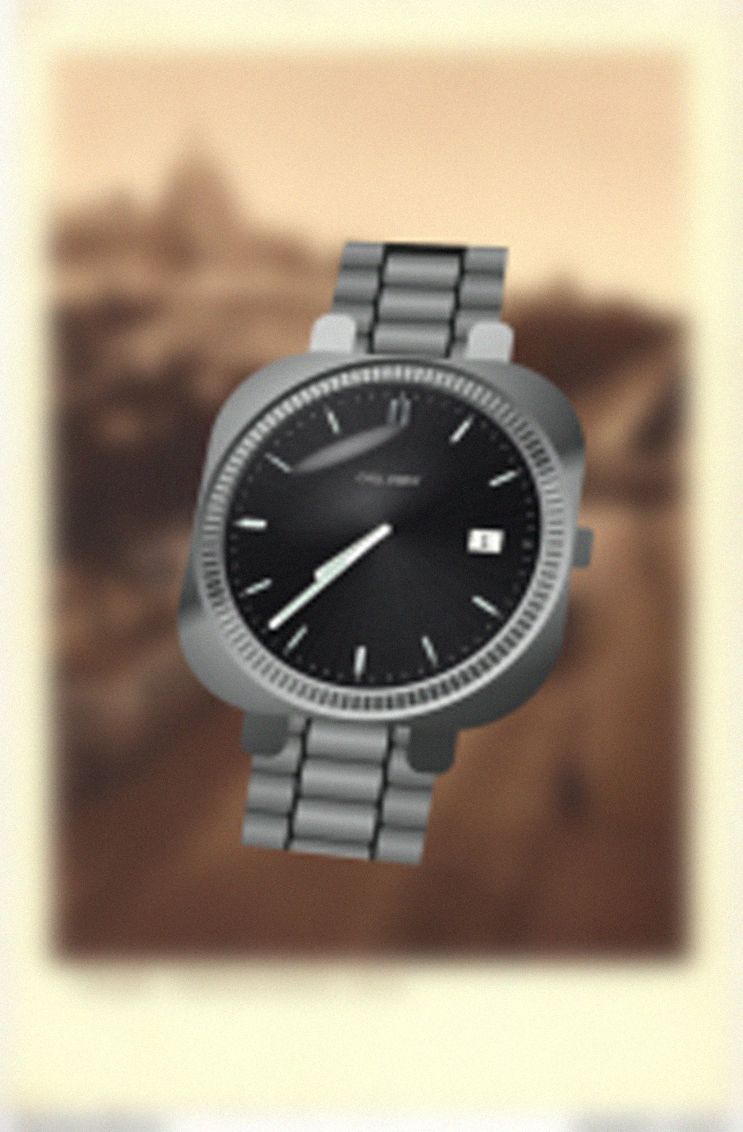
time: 7:37
